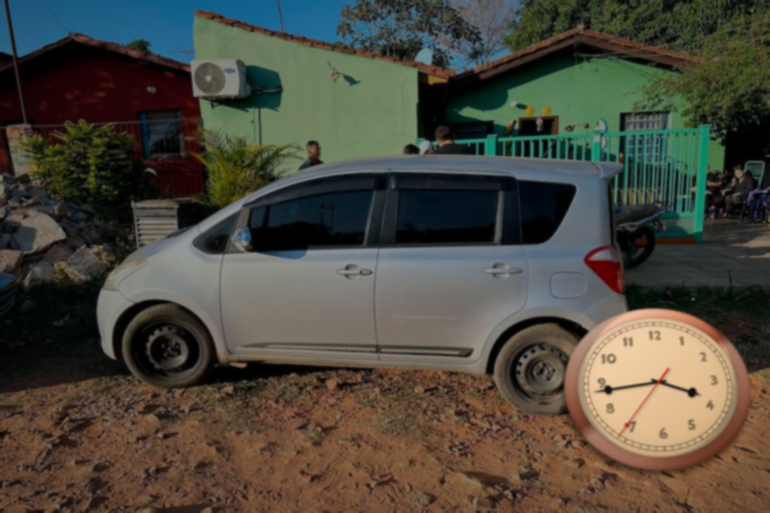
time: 3:43:36
